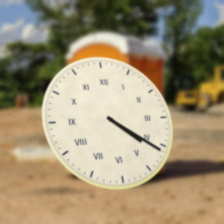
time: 4:21
